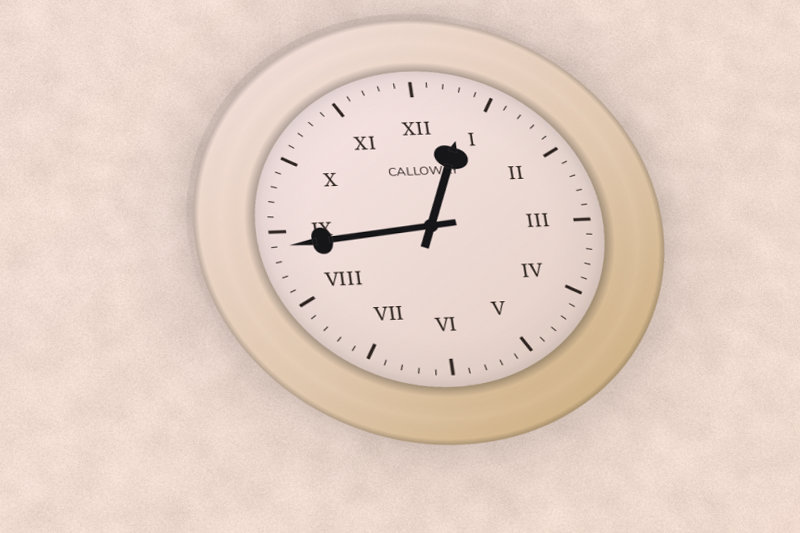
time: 12:44
